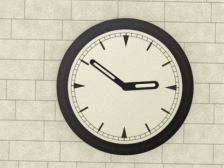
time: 2:51
